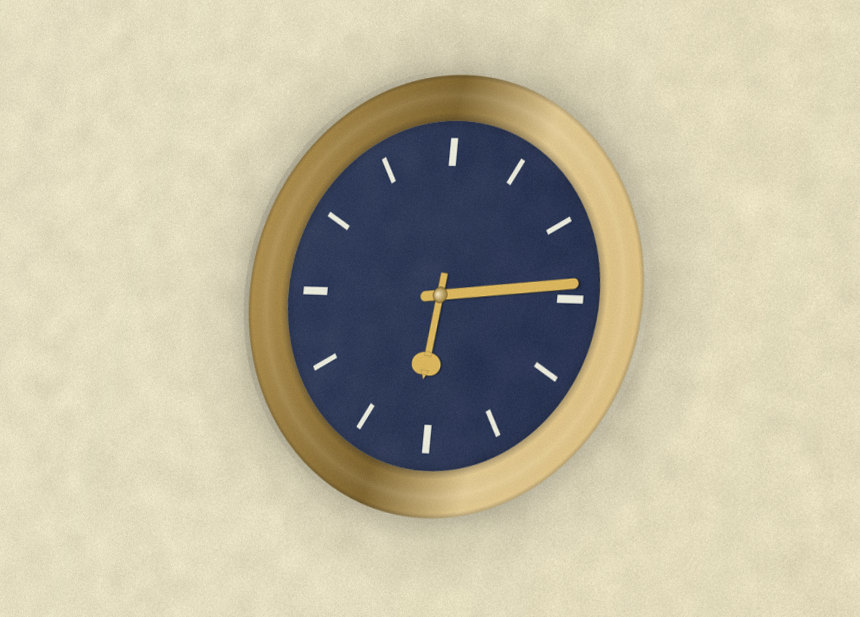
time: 6:14
